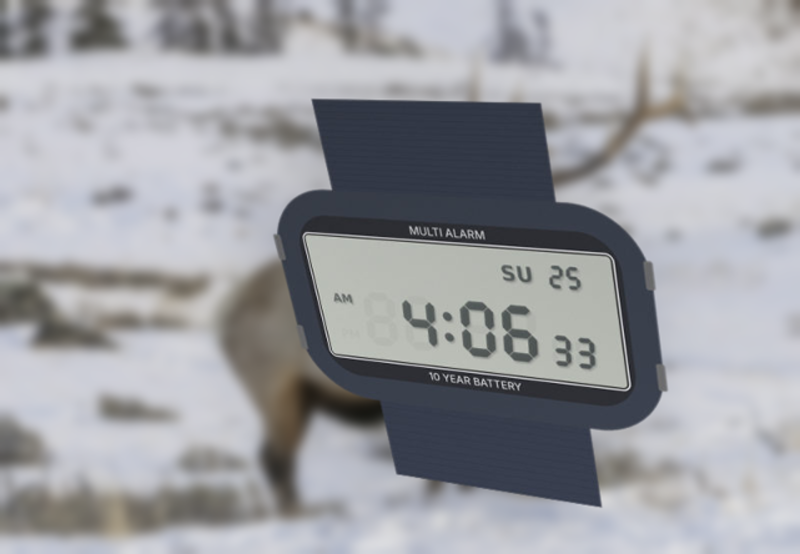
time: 4:06:33
